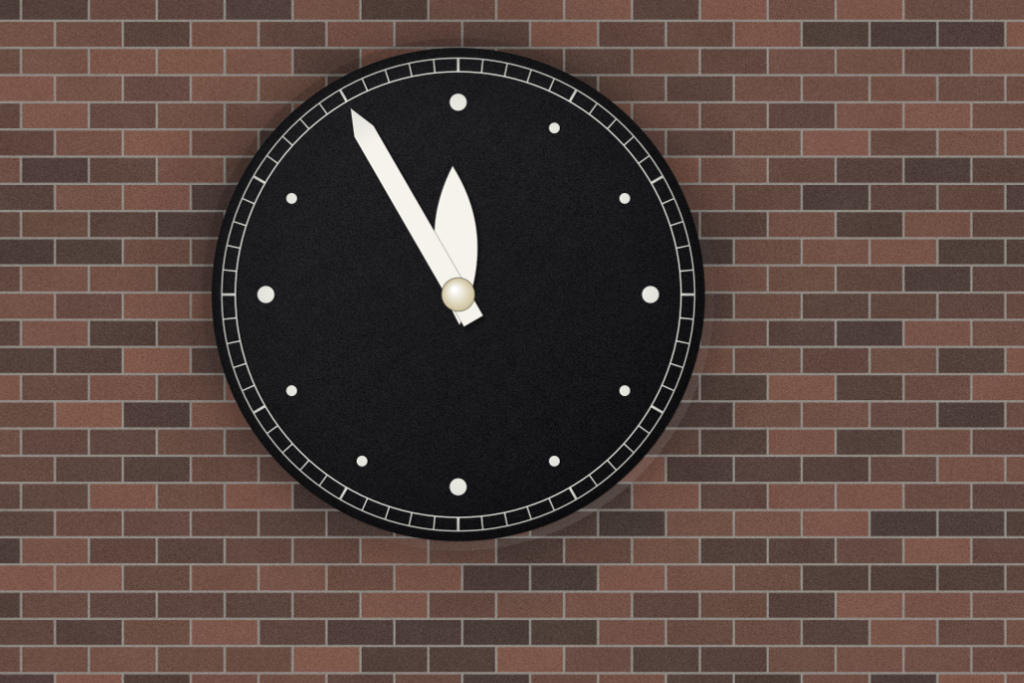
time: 11:55
